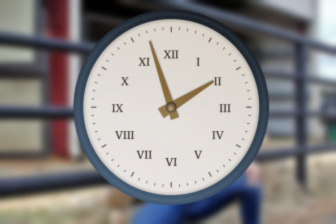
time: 1:57
